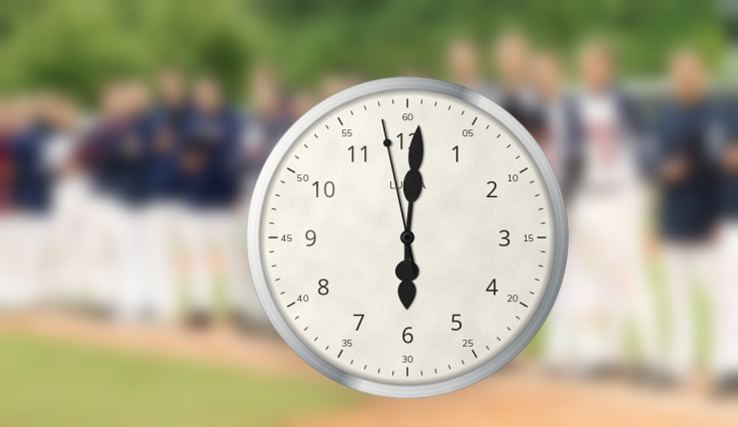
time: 6:00:58
